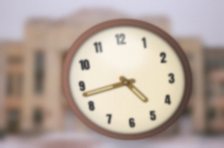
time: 4:43
